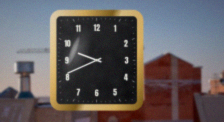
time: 9:41
